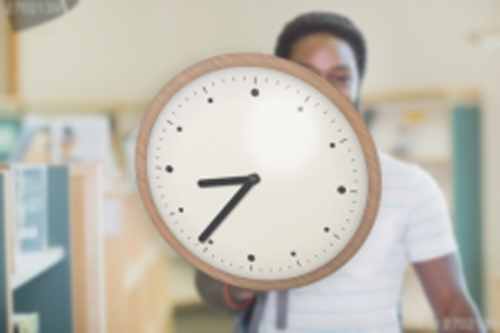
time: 8:36
